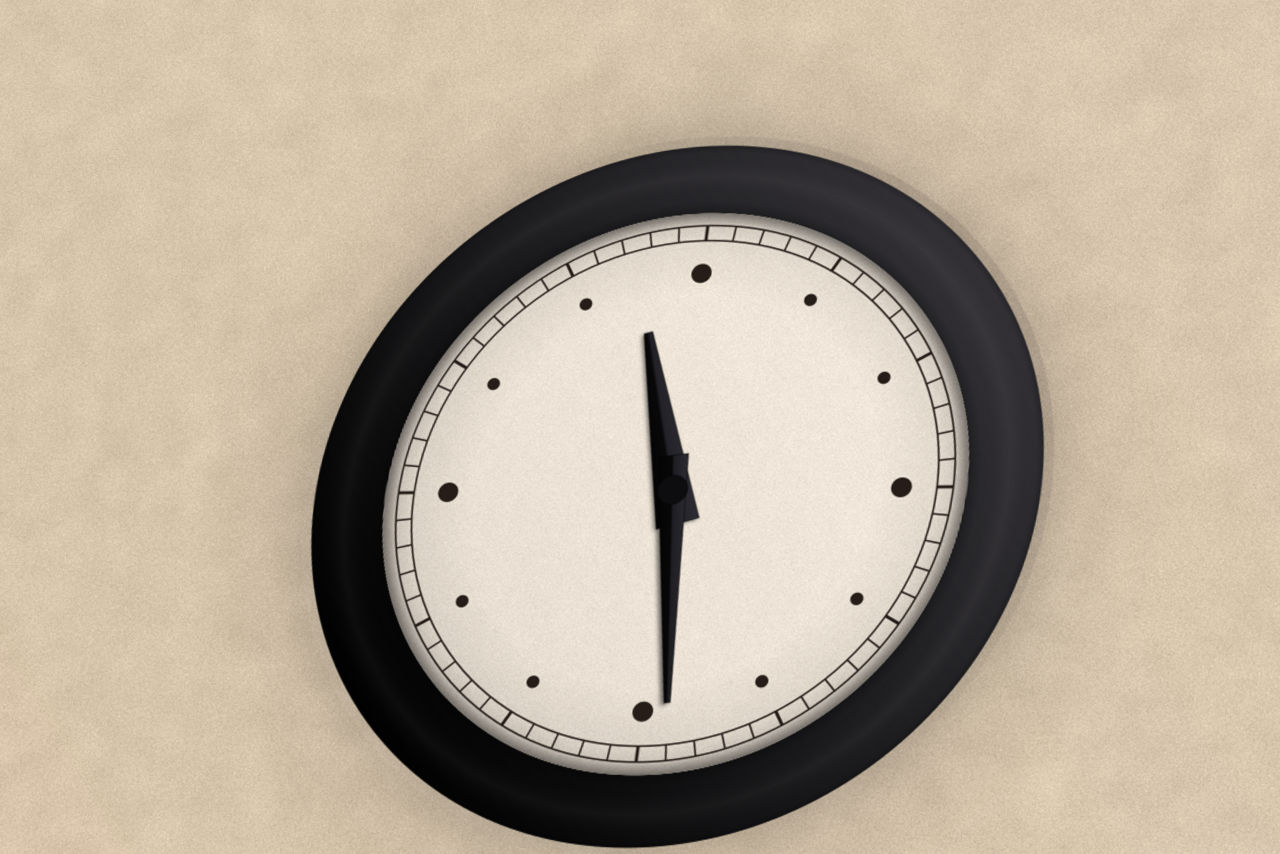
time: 11:29
